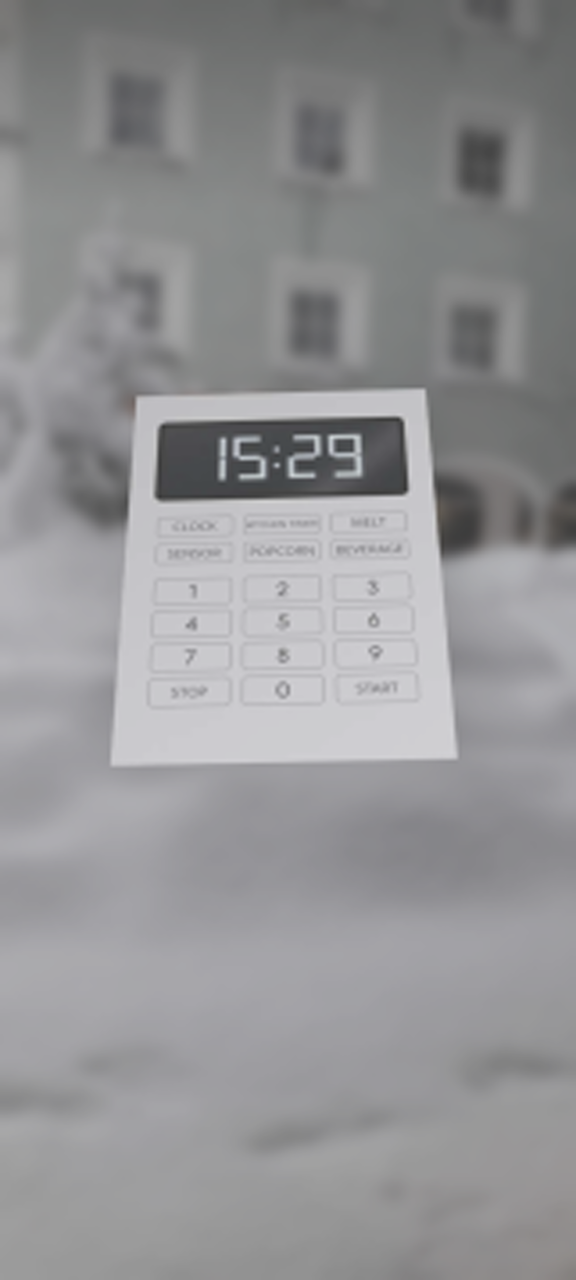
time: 15:29
